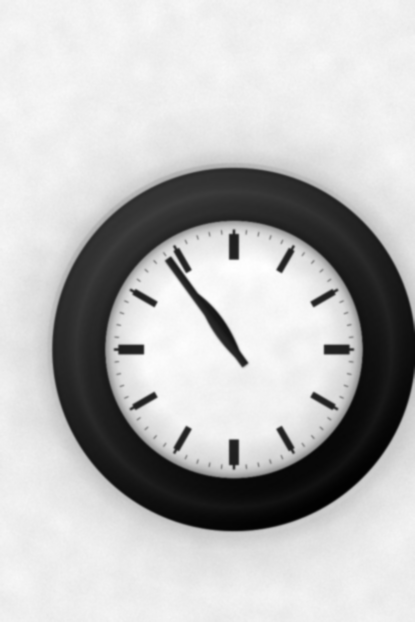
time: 10:54
